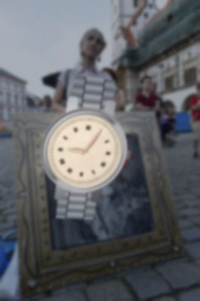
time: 9:05
